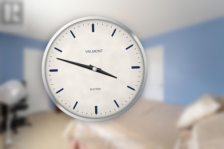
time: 3:48
